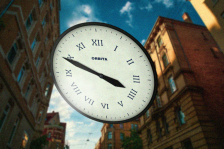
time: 3:49
